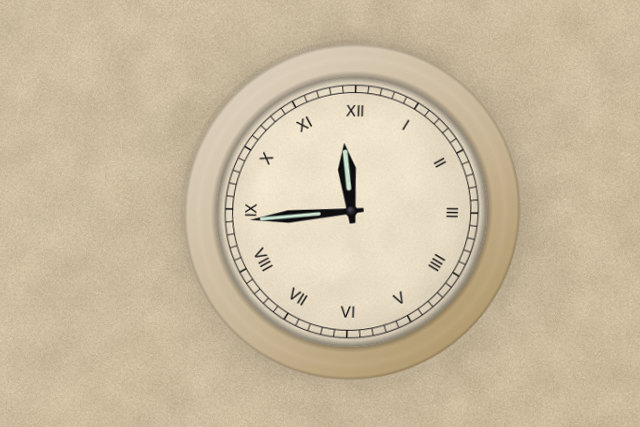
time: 11:44
